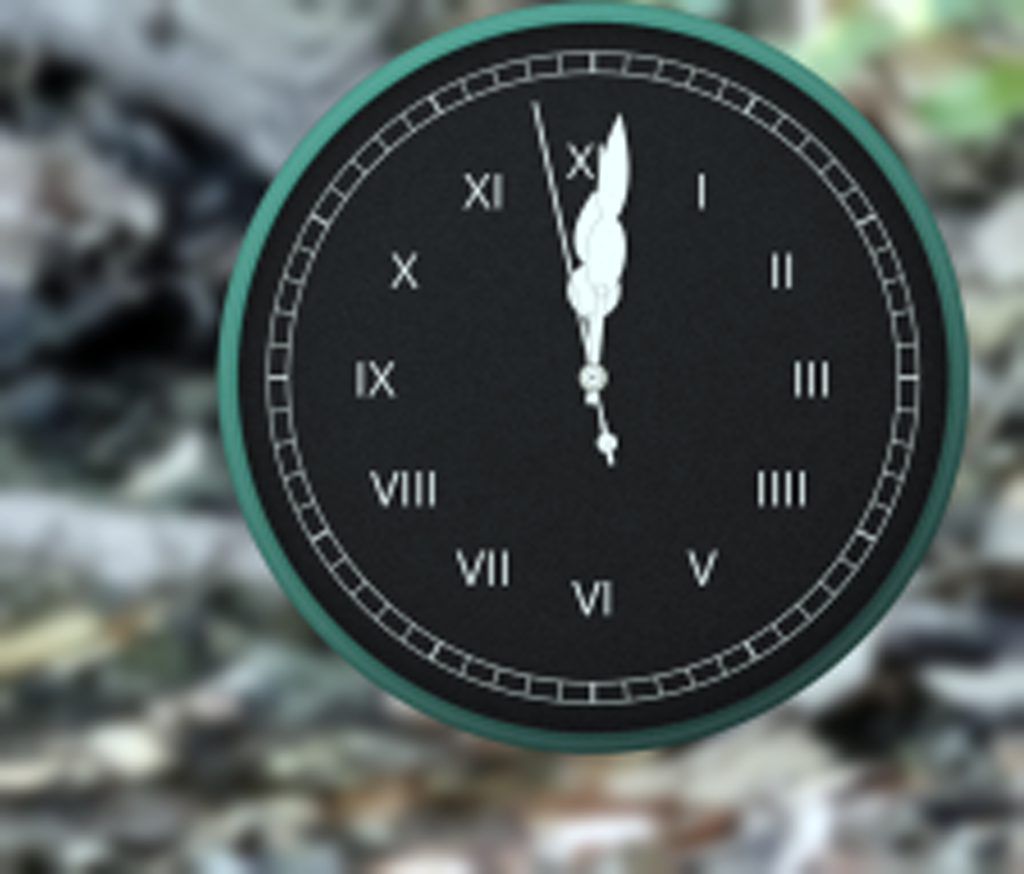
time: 12:00:58
